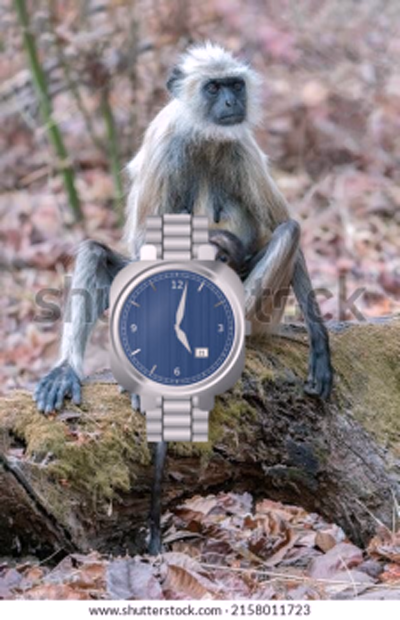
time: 5:02
